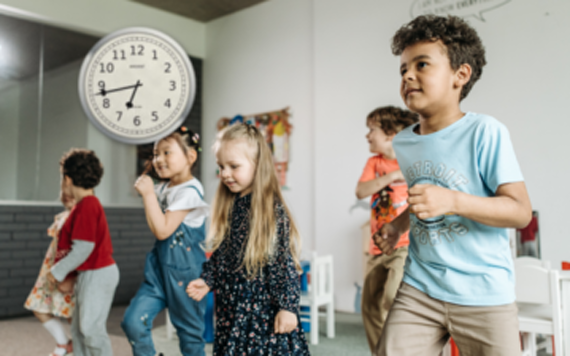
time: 6:43
